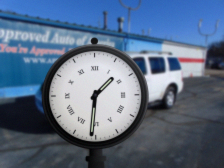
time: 1:31
